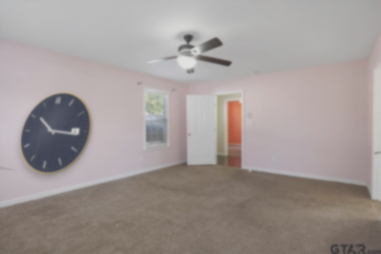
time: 10:16
